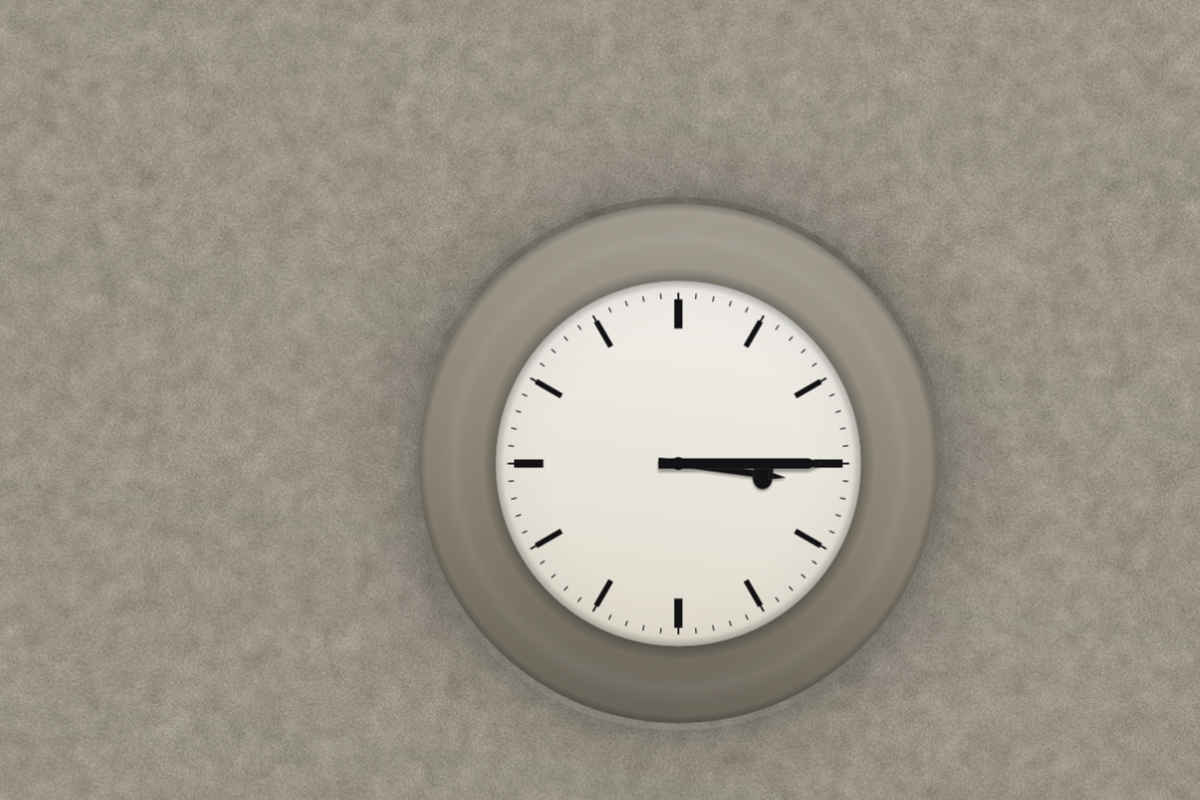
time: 3:15
